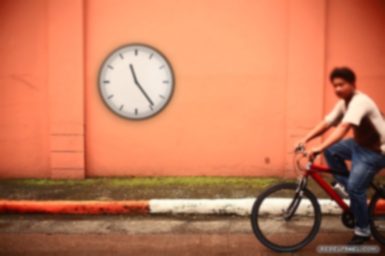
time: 11:24
